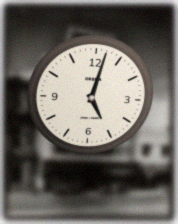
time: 5:02
